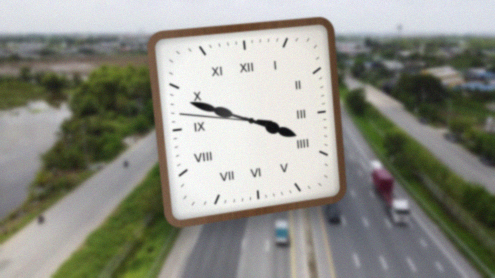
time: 3:48:47
